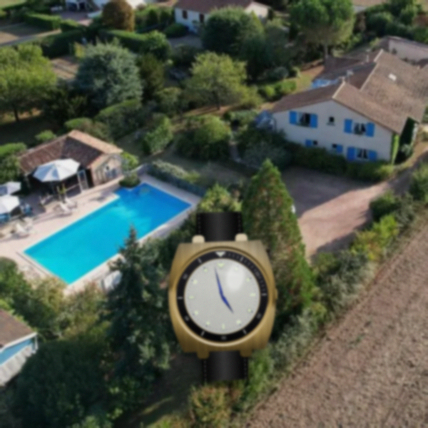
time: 4:58
